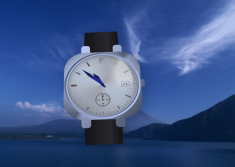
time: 10:52
